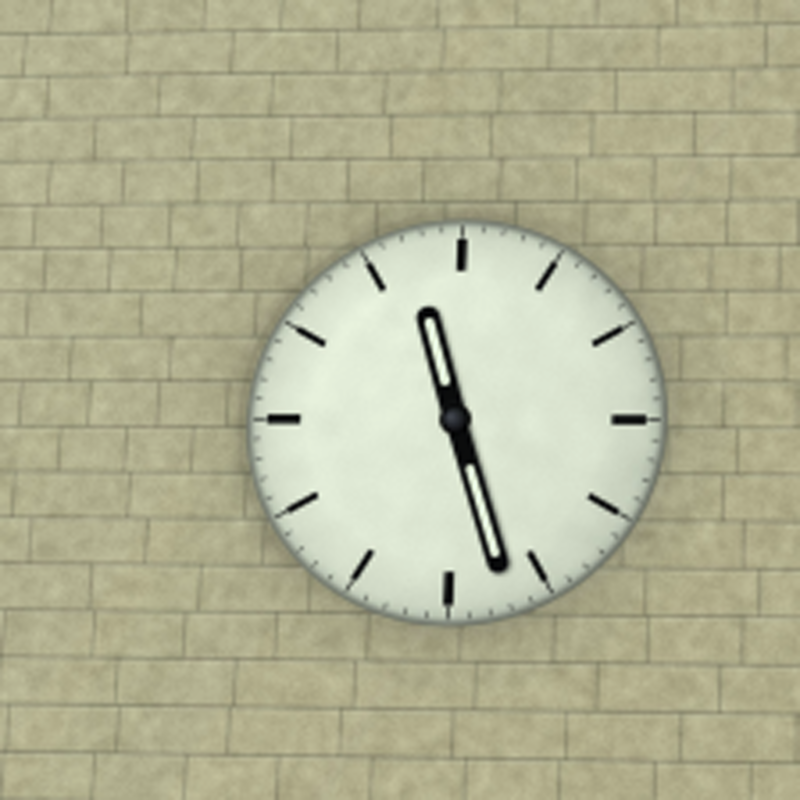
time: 11:27
